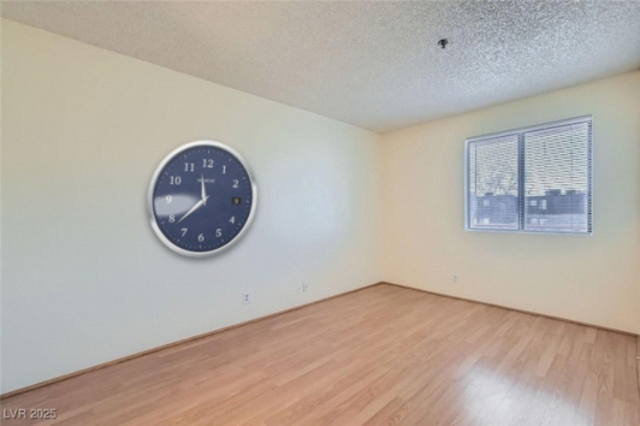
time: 11:38
